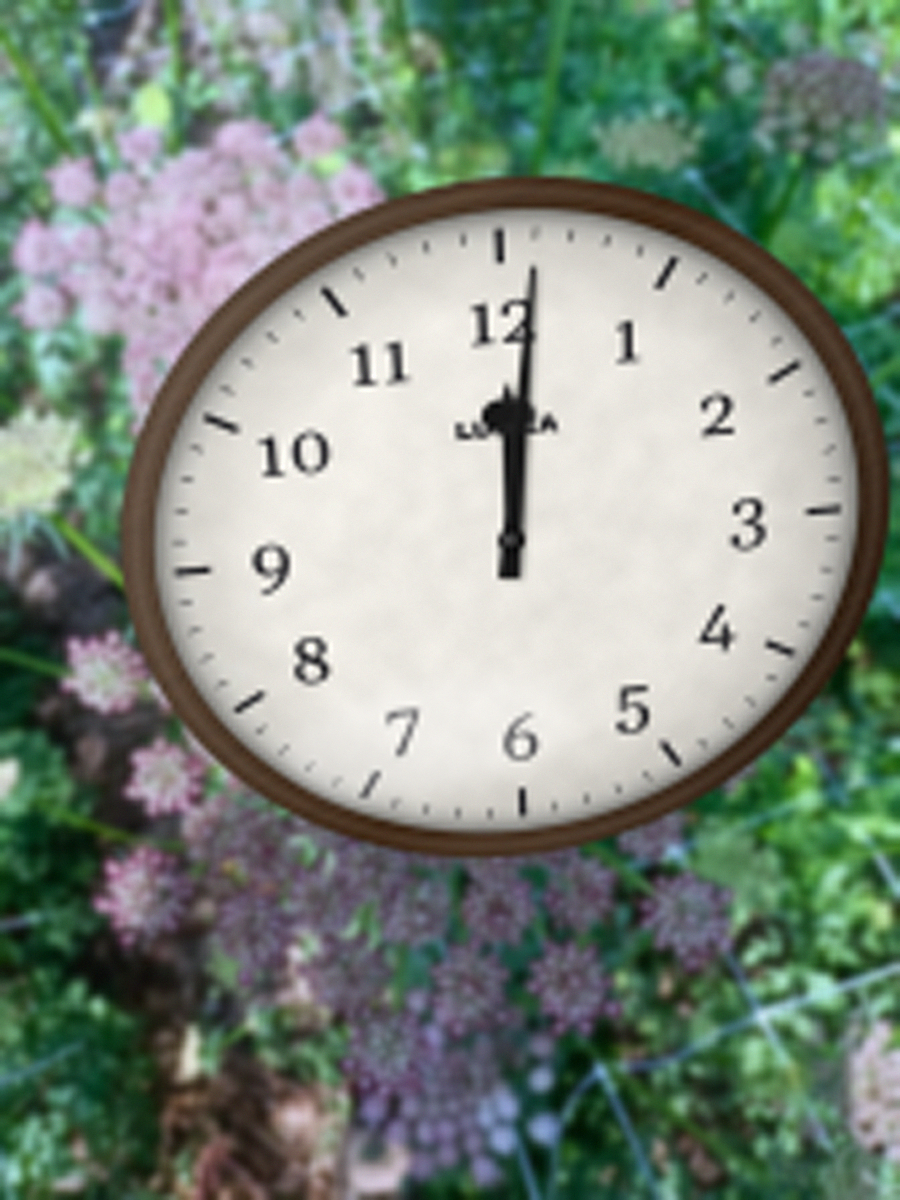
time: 12:01
